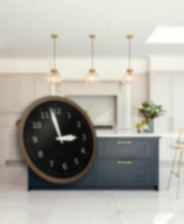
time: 2:58
